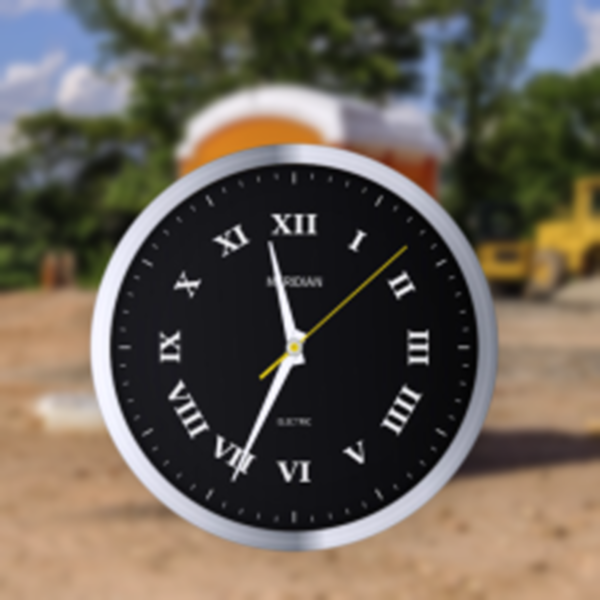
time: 11:34:08
